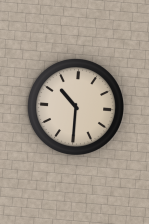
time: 10:30
